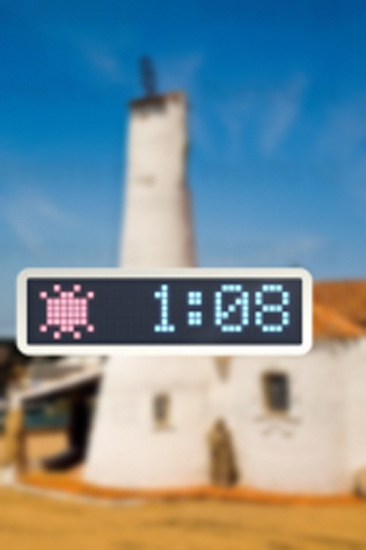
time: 1:08
